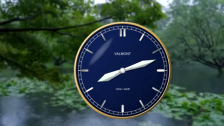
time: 8:12
